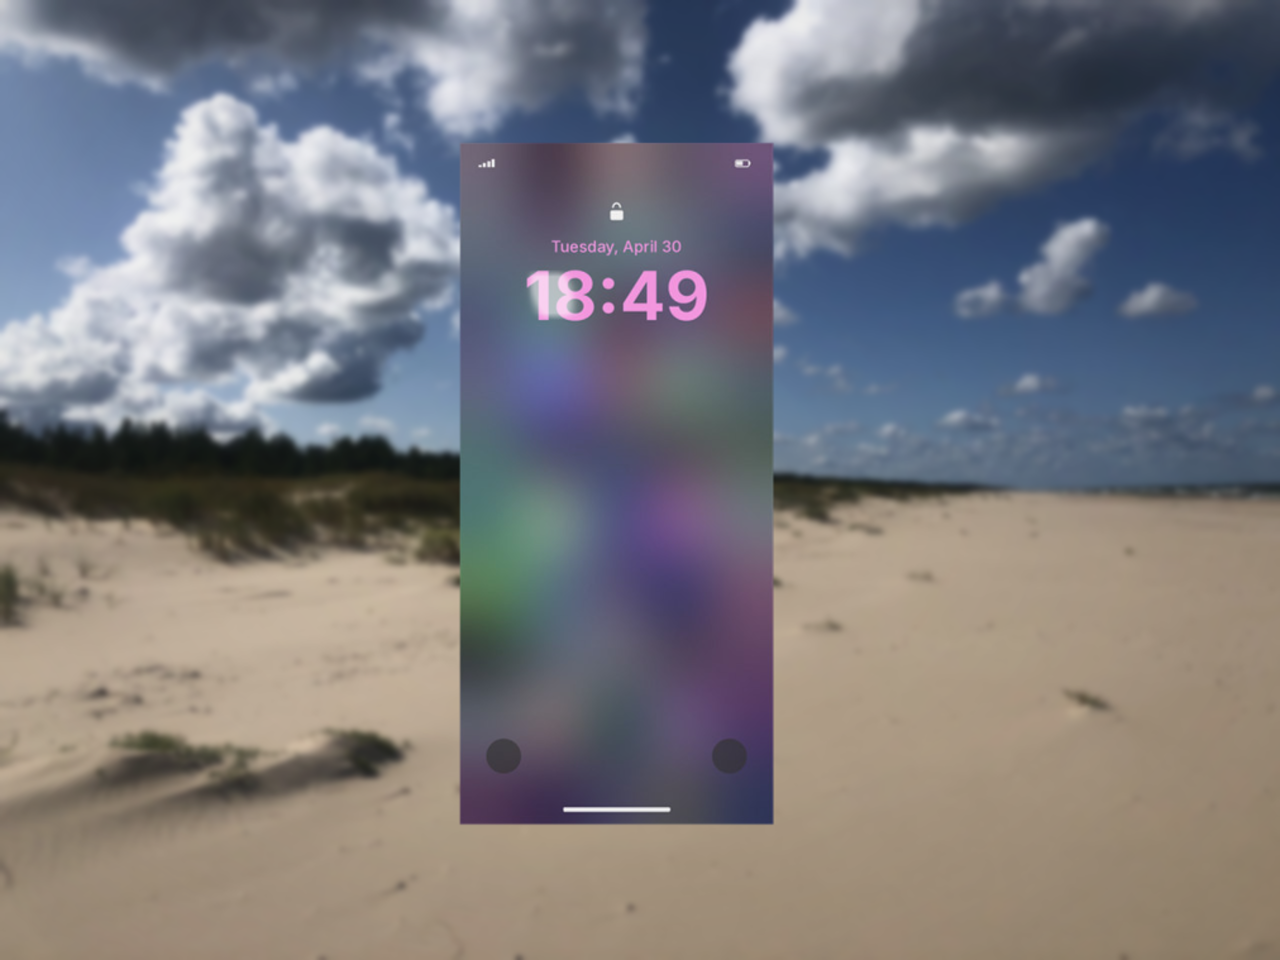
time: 18:49
